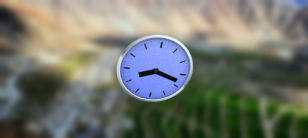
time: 8:18
